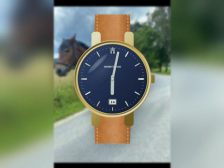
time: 6:02
